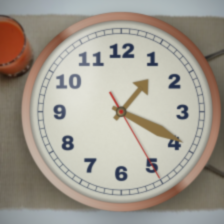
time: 1:19:25
